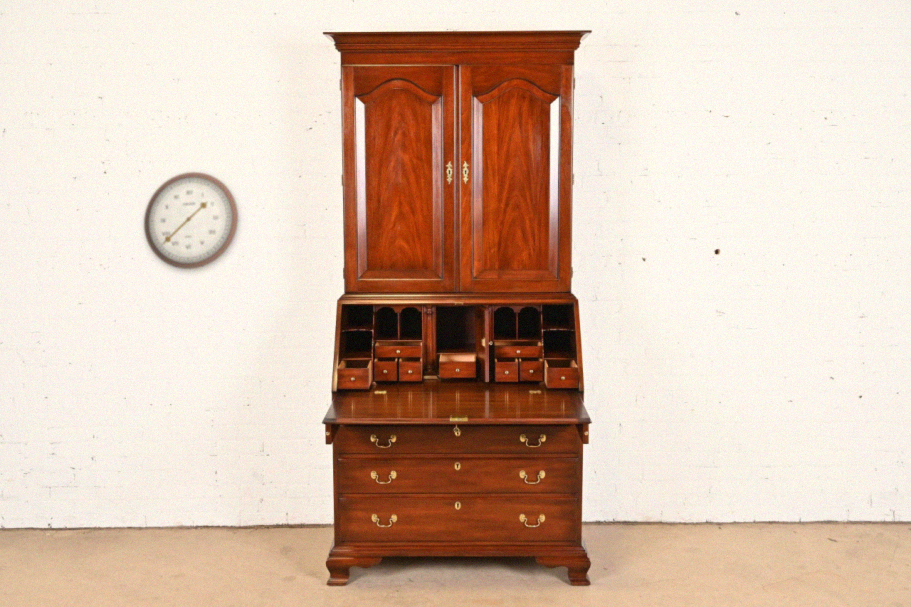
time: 1:38
